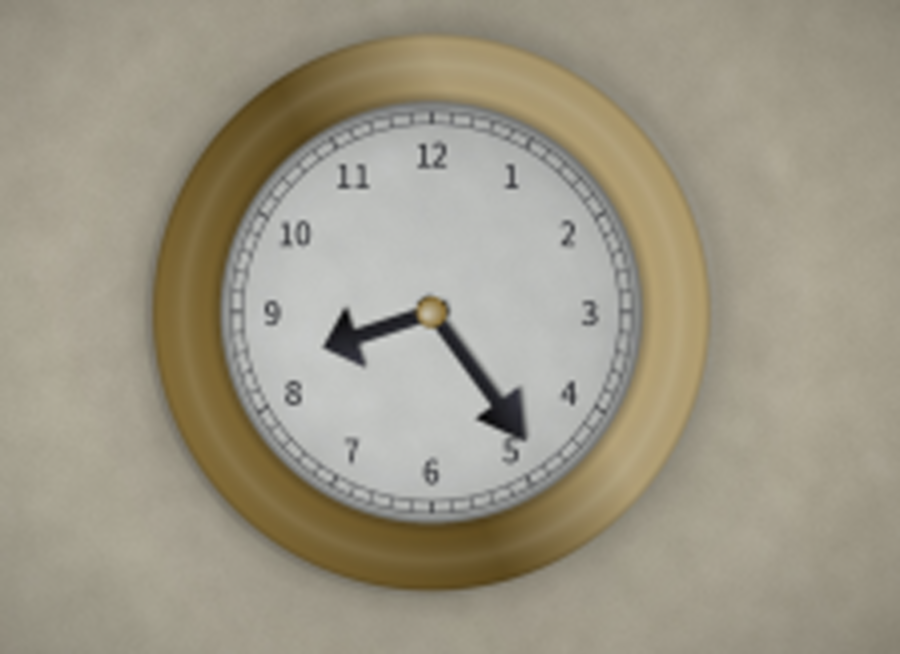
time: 8:24
